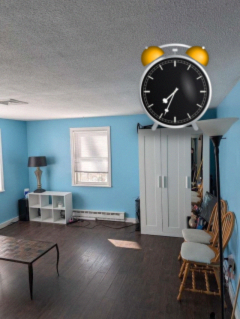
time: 7:34
